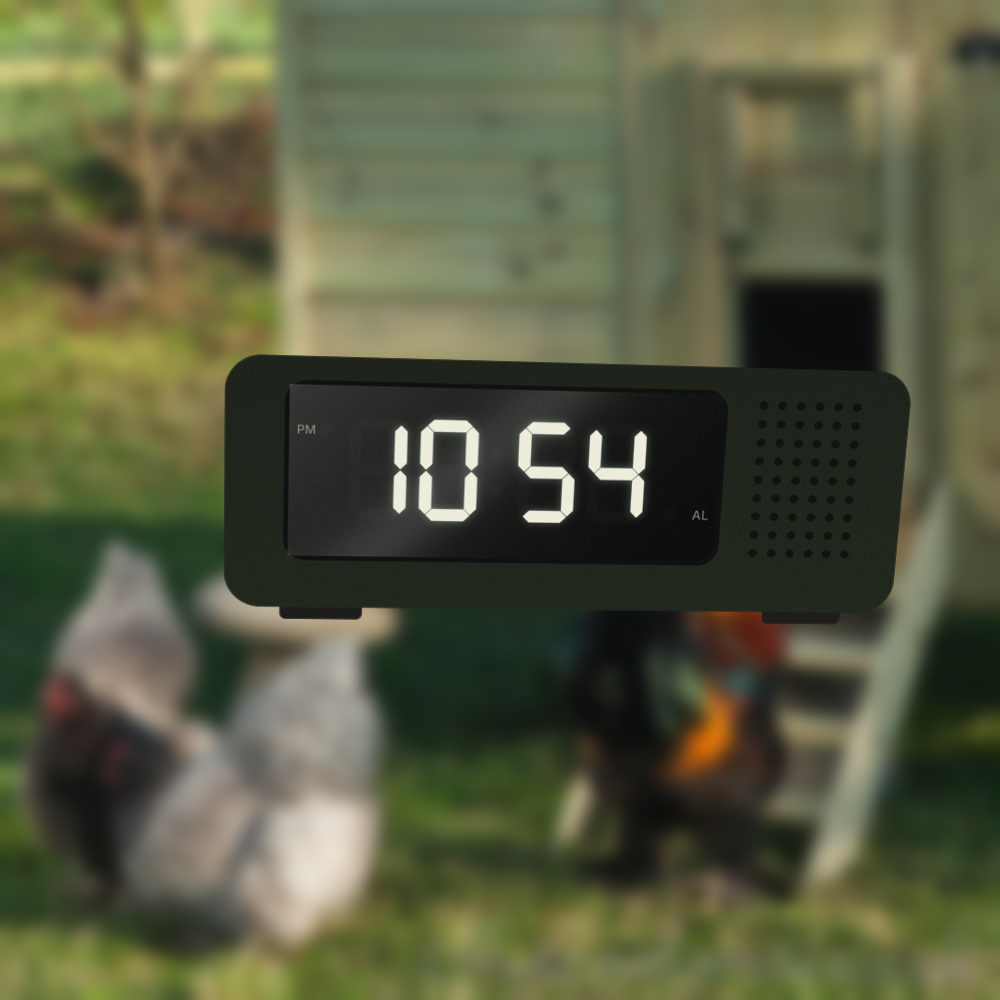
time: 10:54
